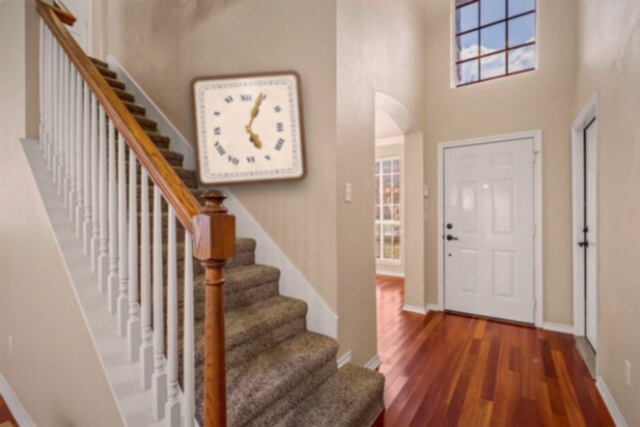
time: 5:04
